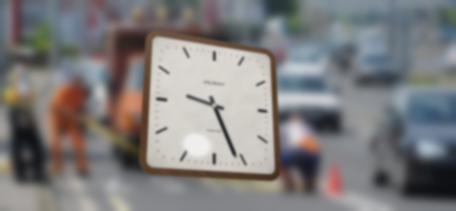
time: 9:26
